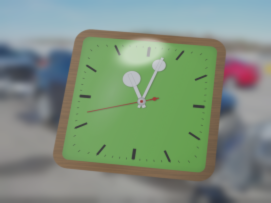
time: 11:02:42
